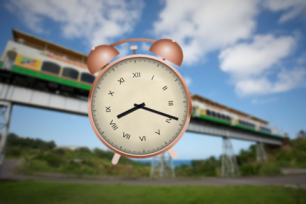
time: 8:19
